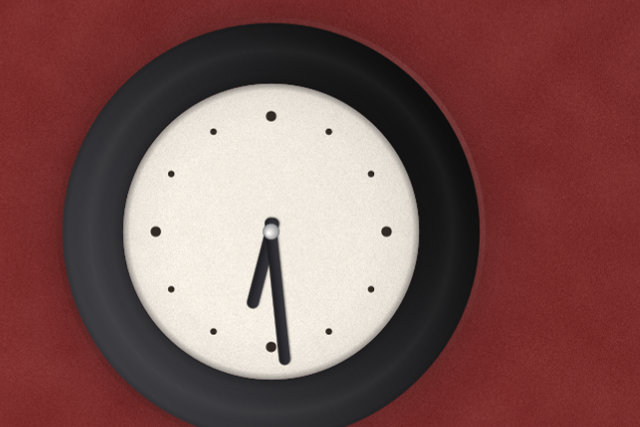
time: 6:29
